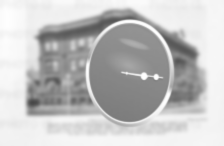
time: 3:16
